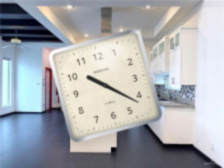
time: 10:22
